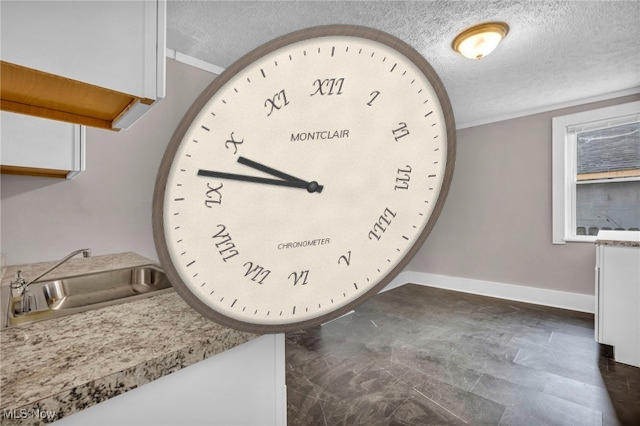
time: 9:47
